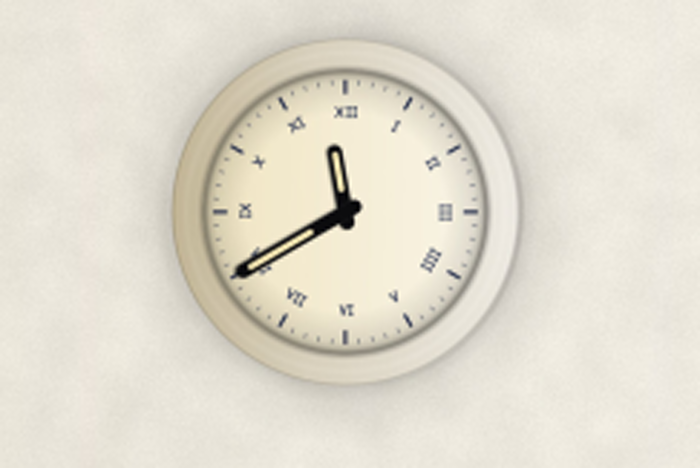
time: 11:40
